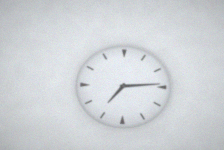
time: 7:14
